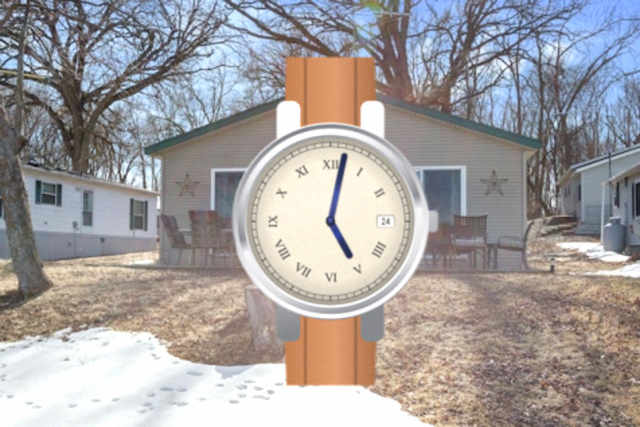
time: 5:02
